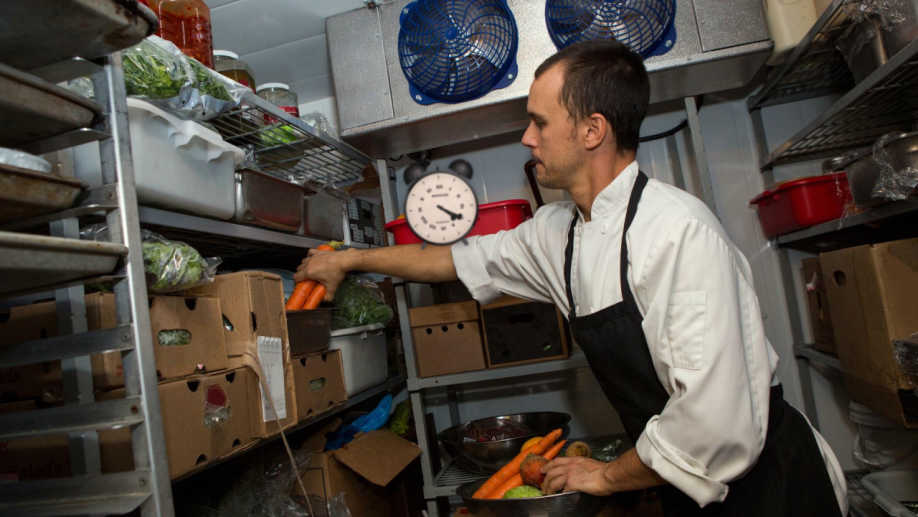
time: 4:20
